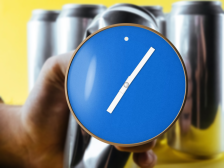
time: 7:06
